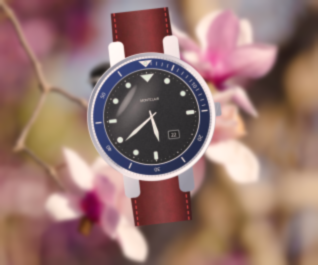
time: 5:39
